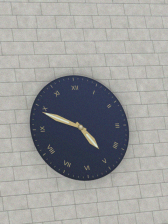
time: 4:49
